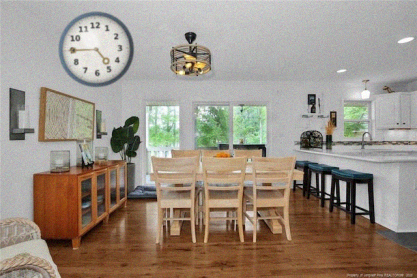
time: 4:45
